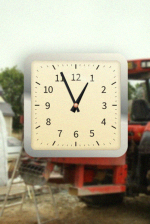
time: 12:56
